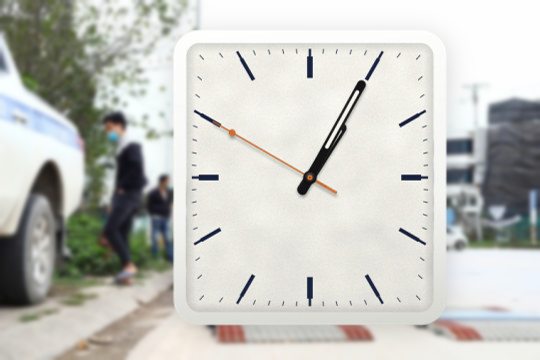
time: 1:04:50
